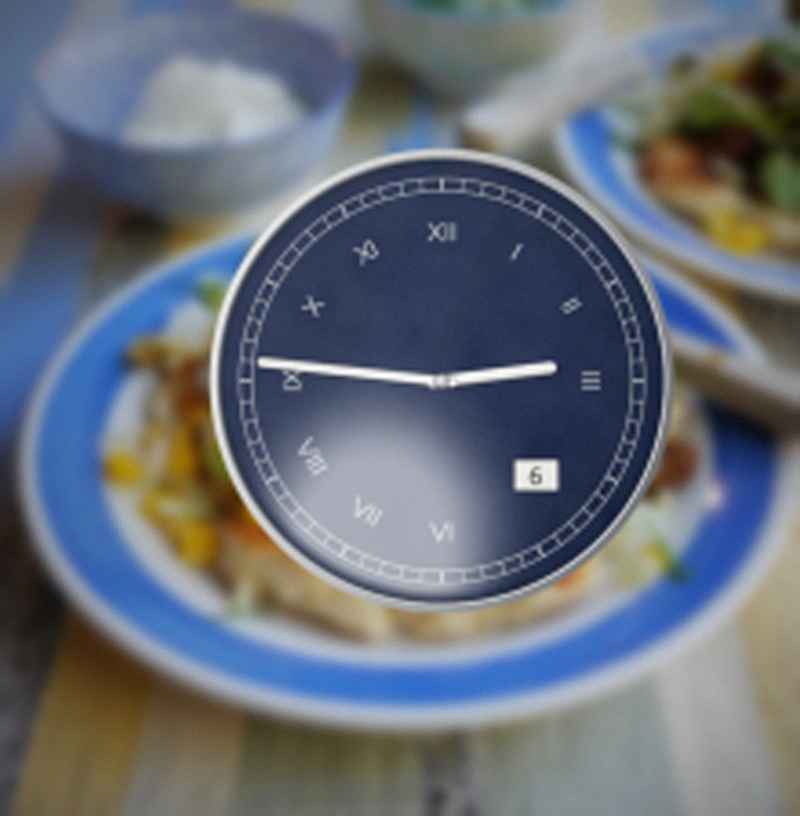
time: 2:46
